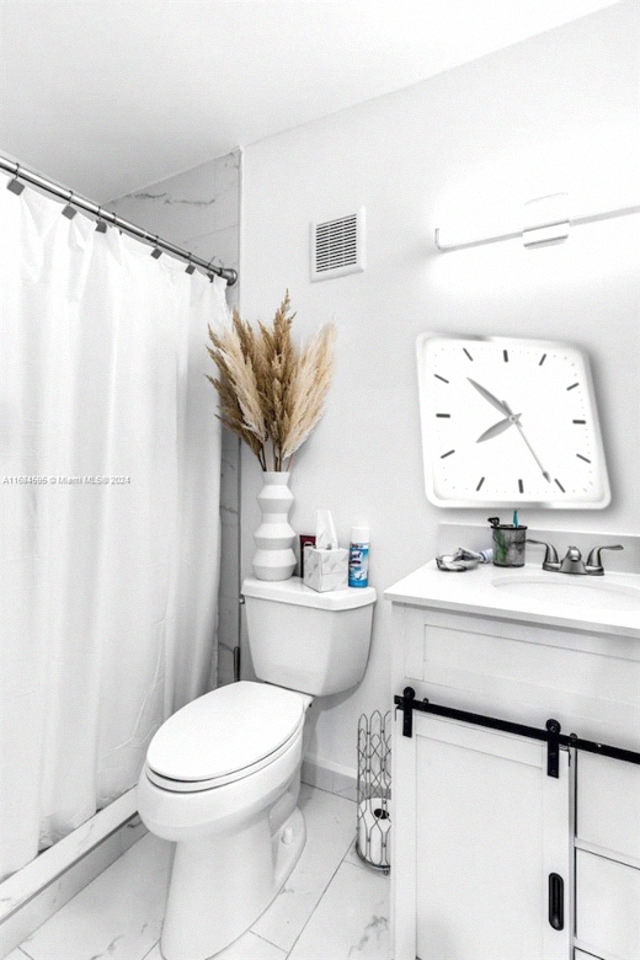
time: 7:52:26
